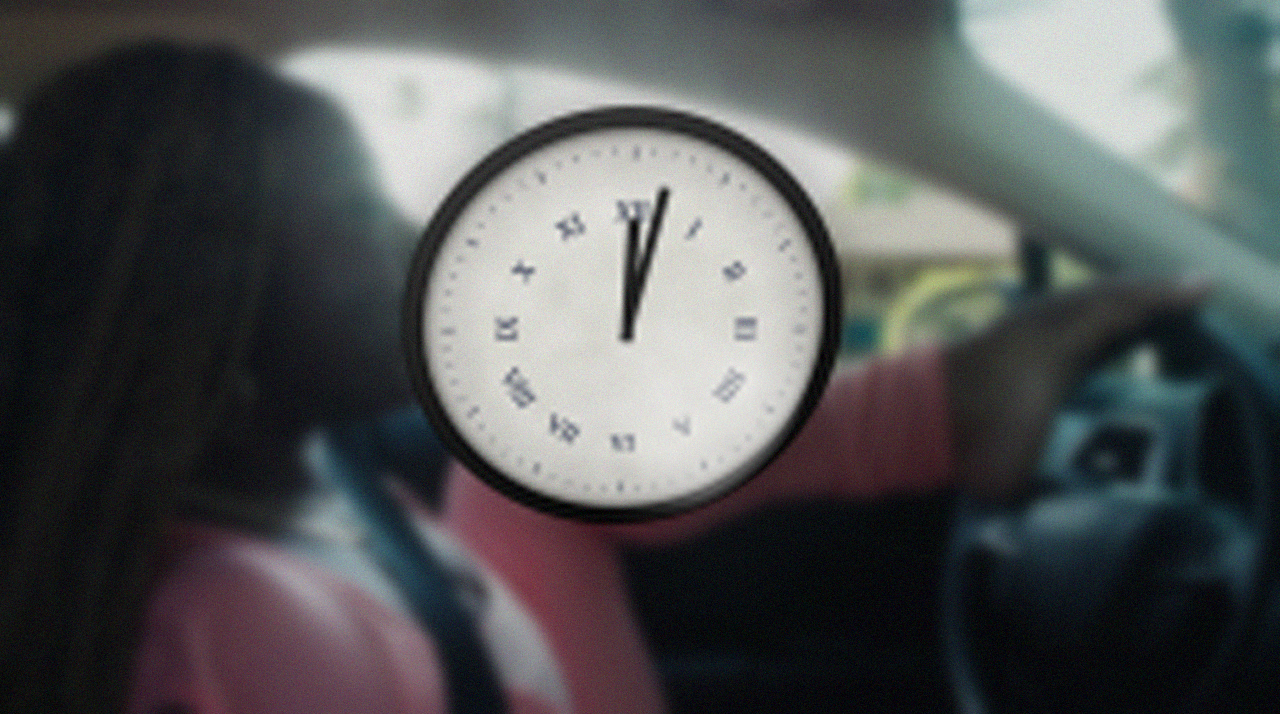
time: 12:02
